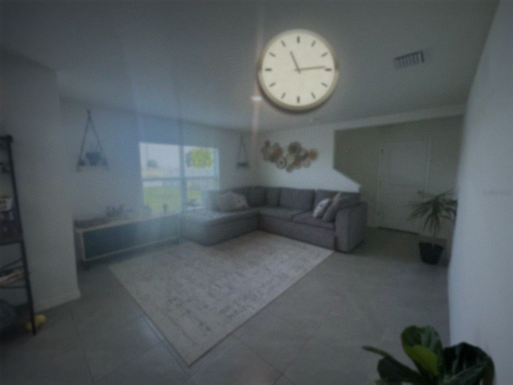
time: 11:14
